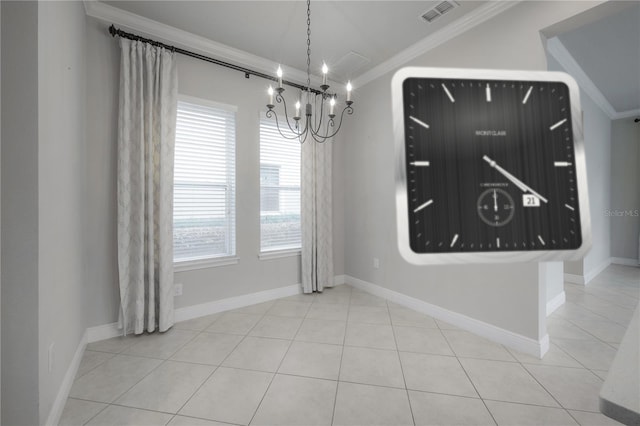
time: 4:21
